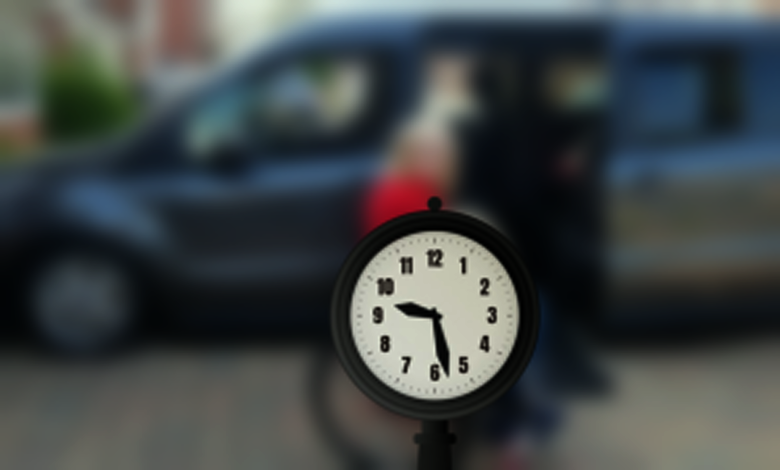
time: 9:28
